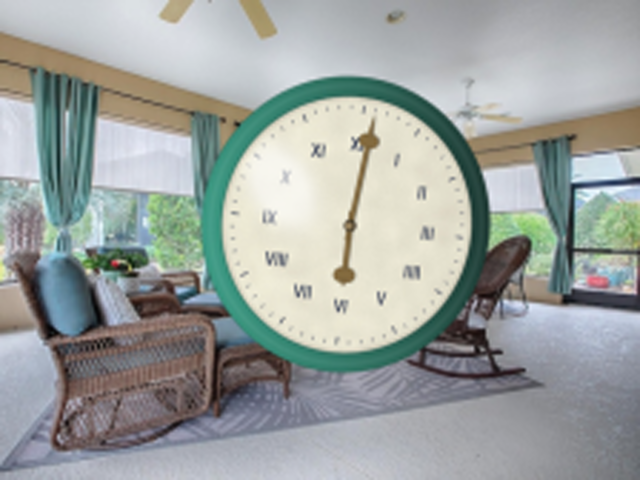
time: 6:01
